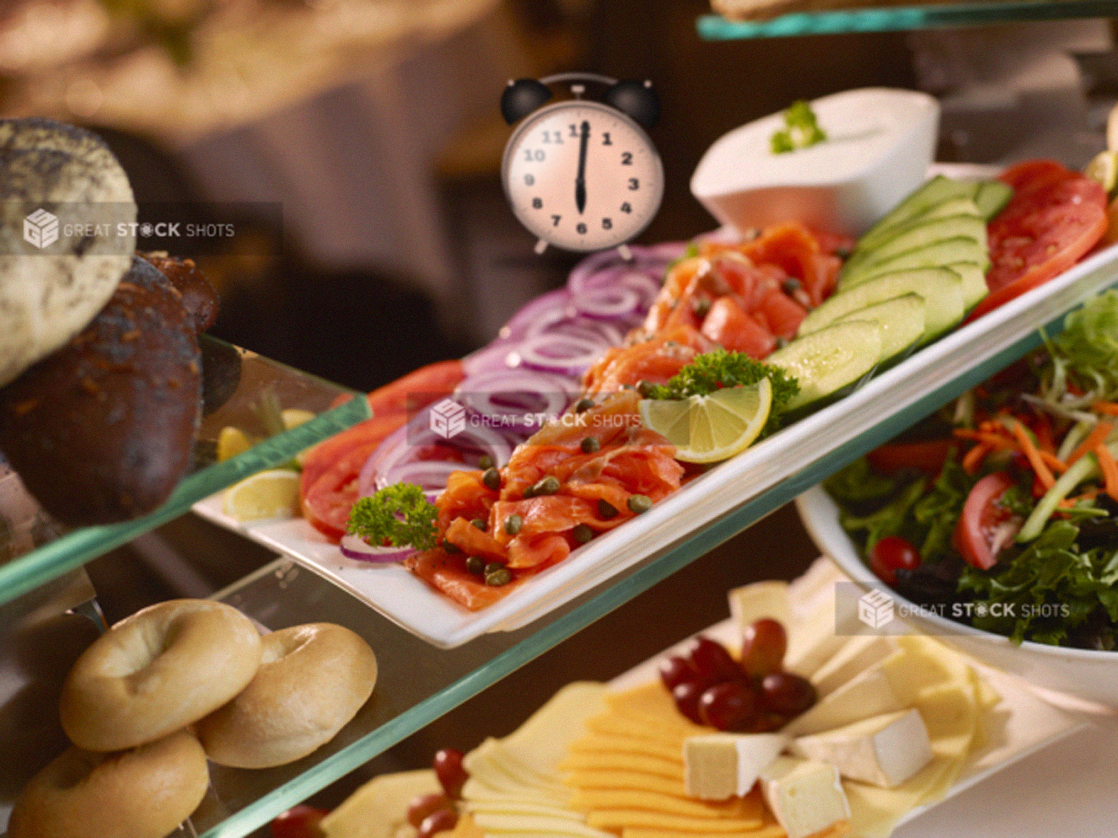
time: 6:01
